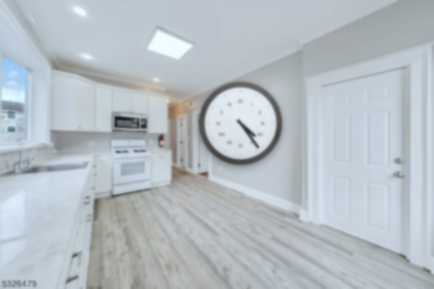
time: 4:24
